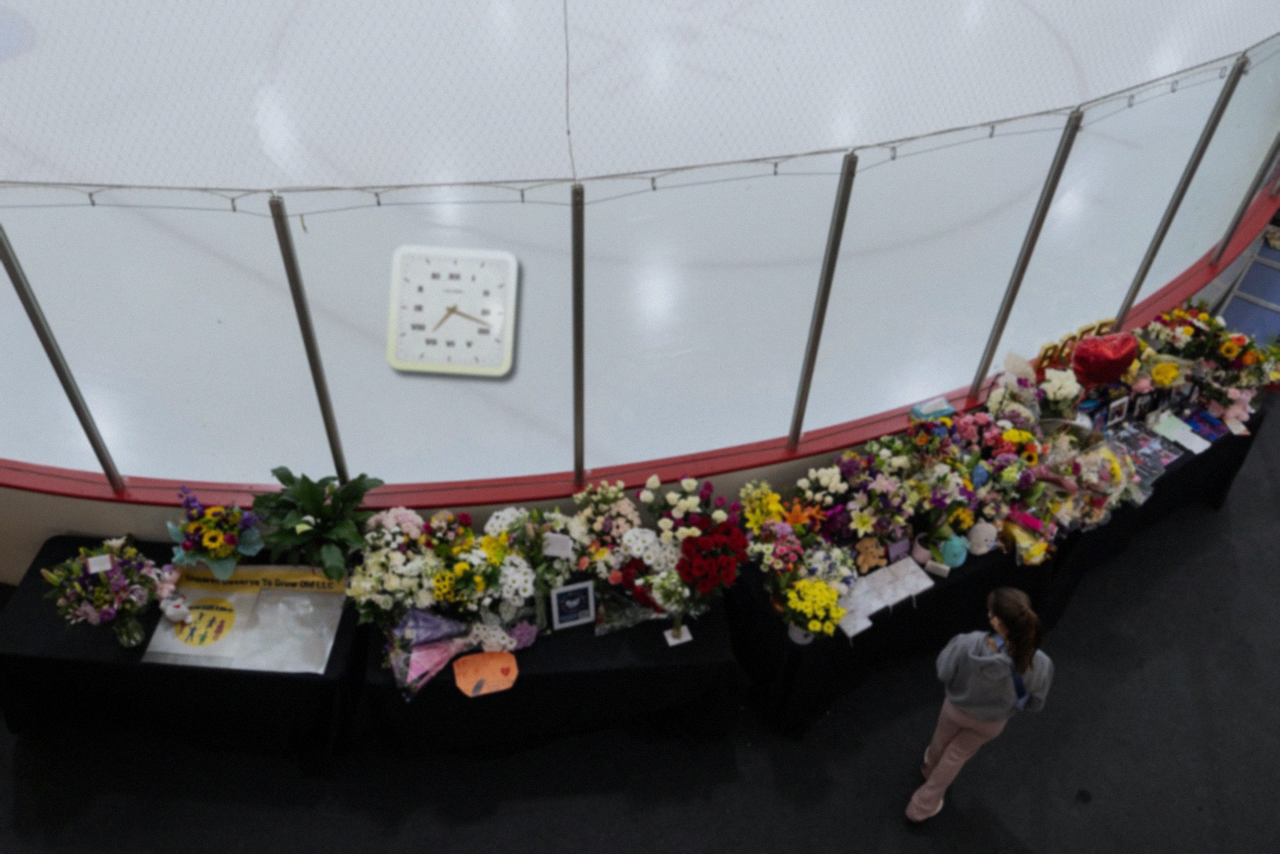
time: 7:18
